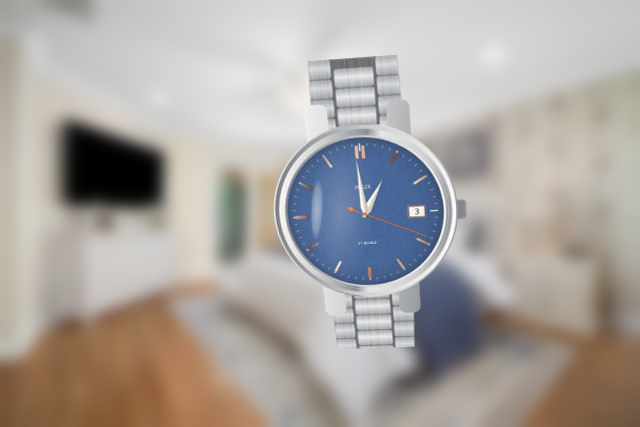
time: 12:59:19
